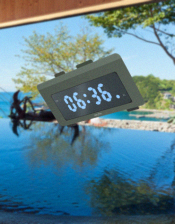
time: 6:36
